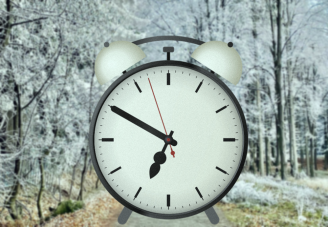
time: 6:49:57
